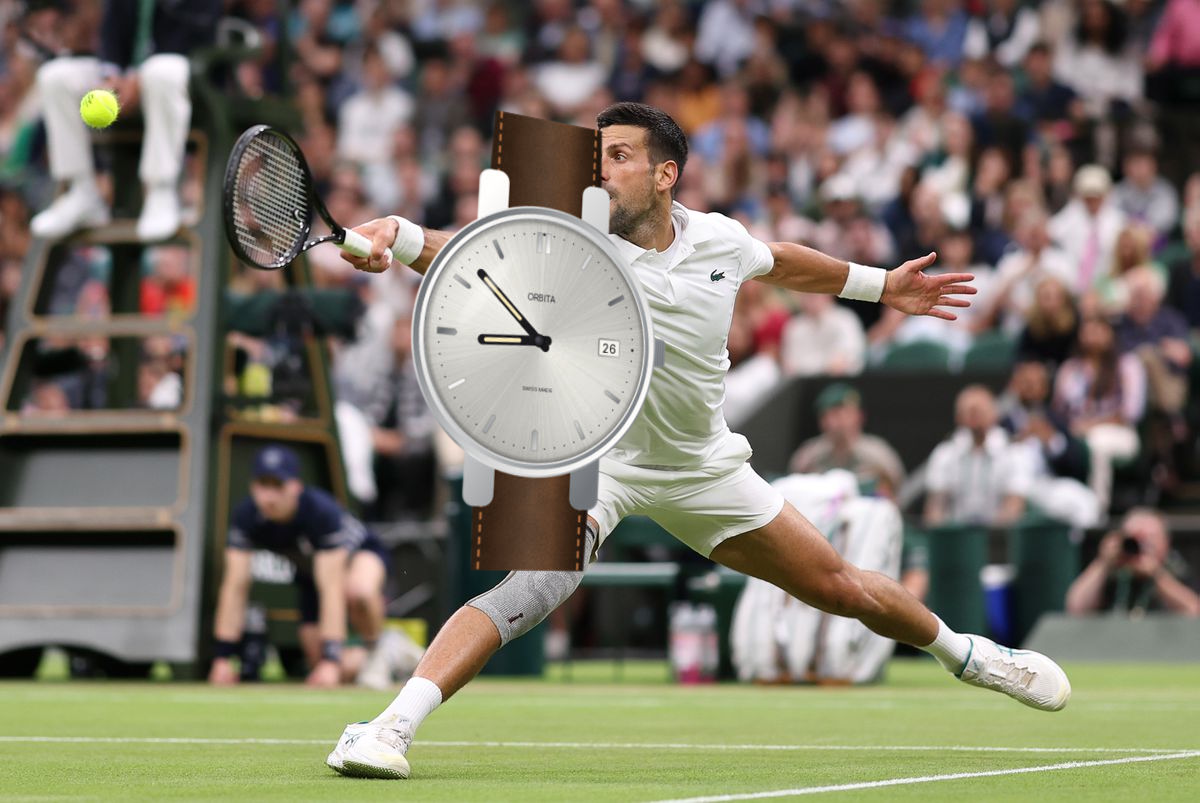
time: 8:52
